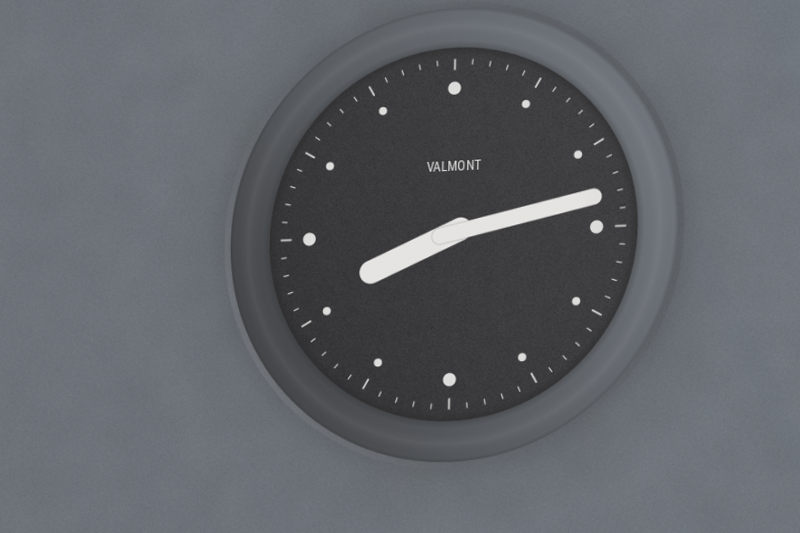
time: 8:13
